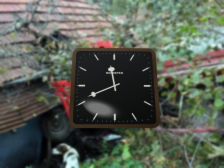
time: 11:41
